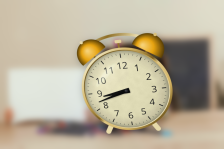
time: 8:42
